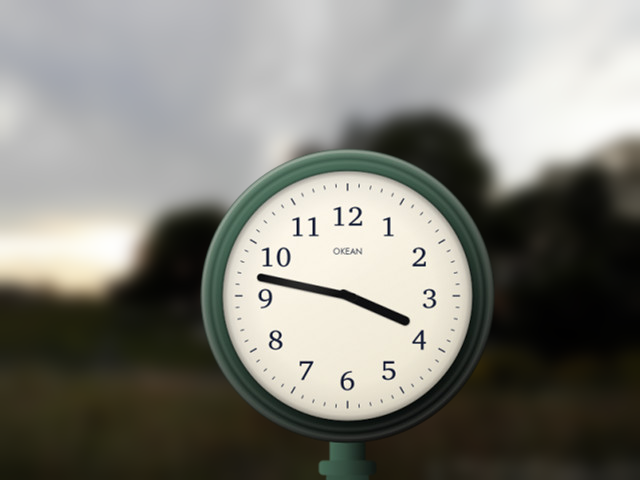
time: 3:47
